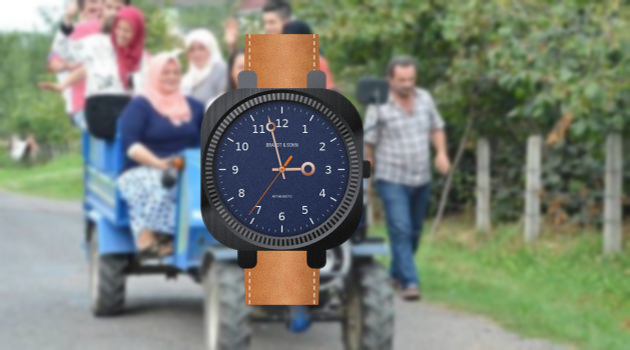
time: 2:57:36
